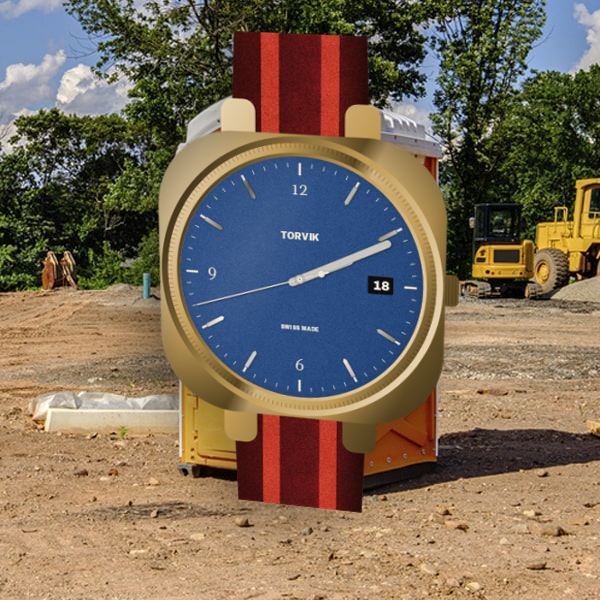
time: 2:10:42
